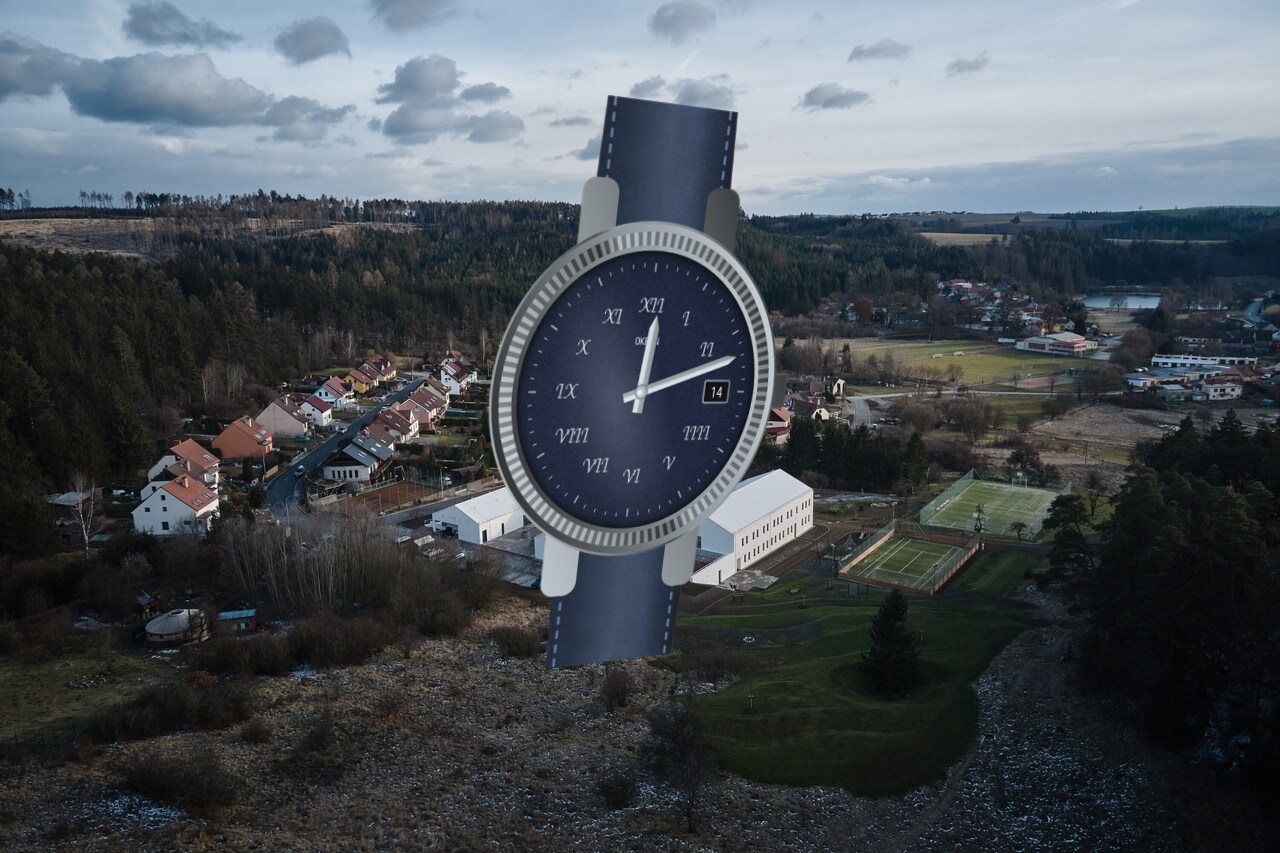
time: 12:12
